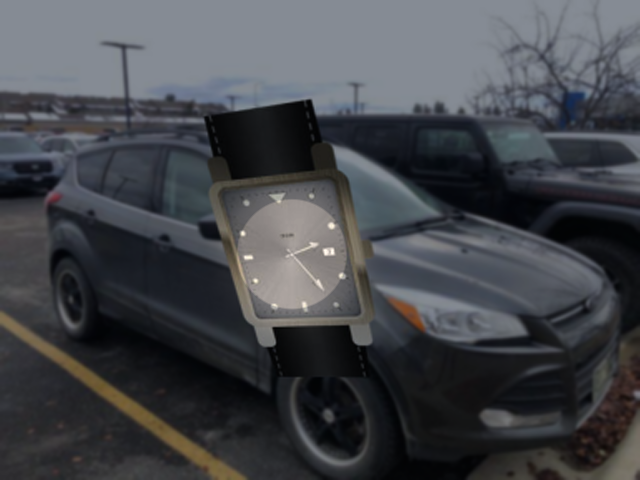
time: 2:25
